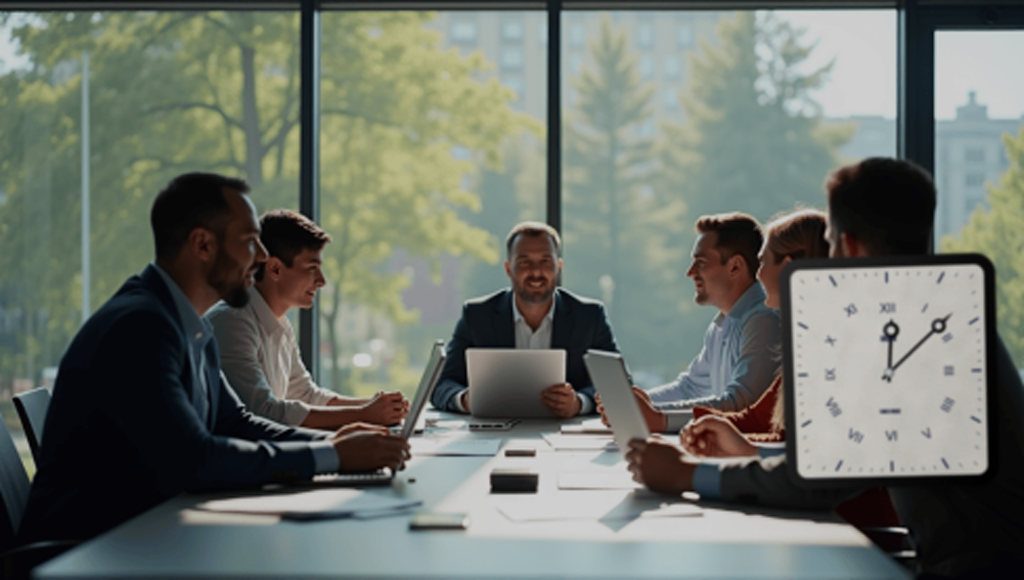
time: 12:08
